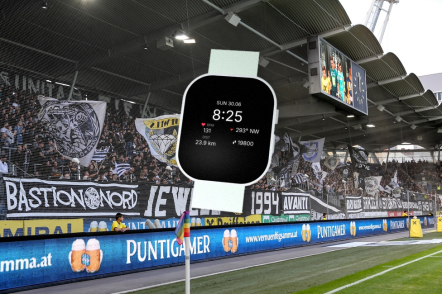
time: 8:25
